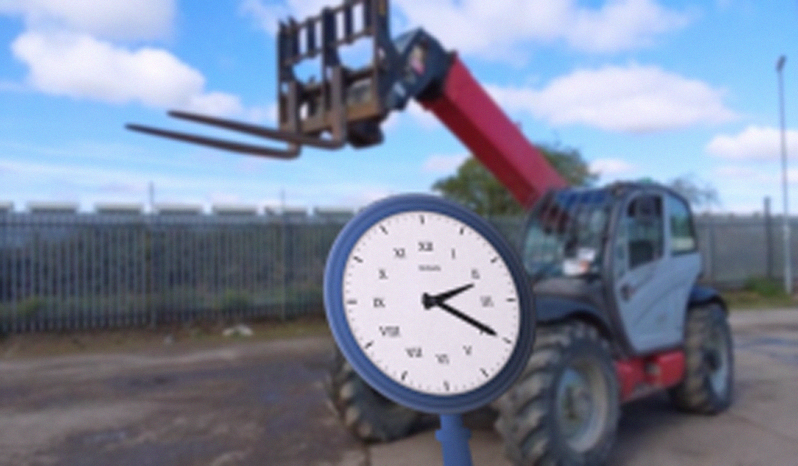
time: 2:20
